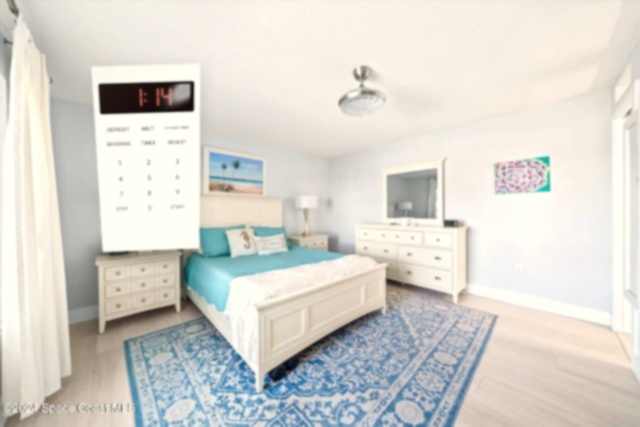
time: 1:14
